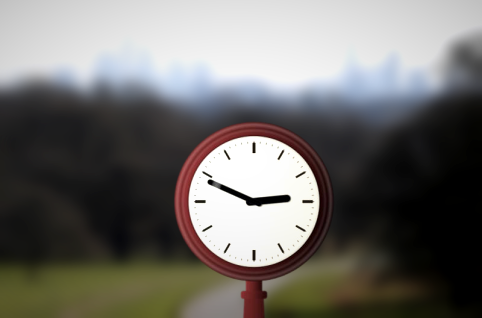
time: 2:49
